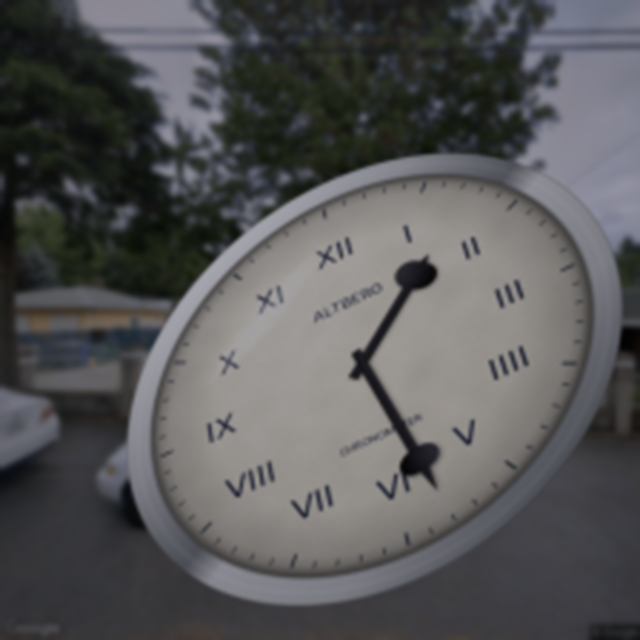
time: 1:28
